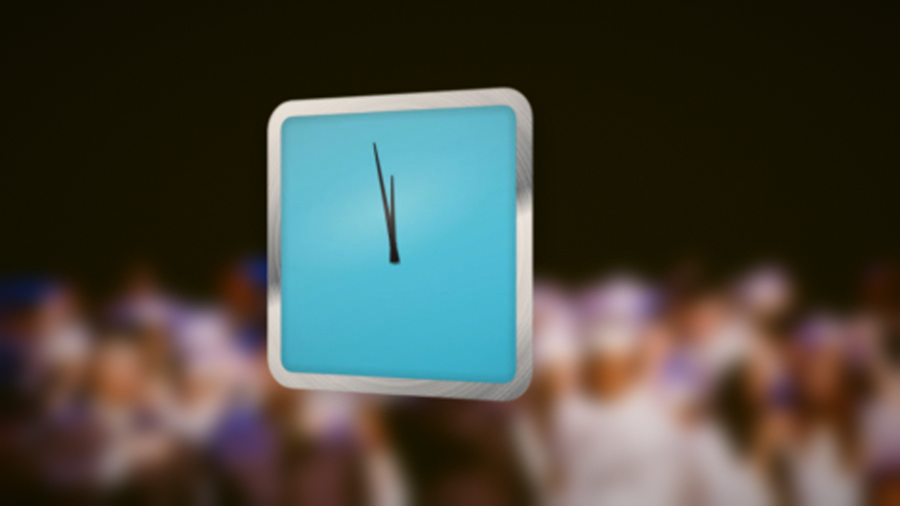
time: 11:58
